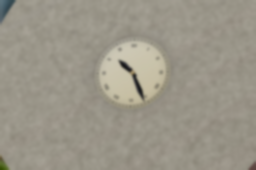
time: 10:26
